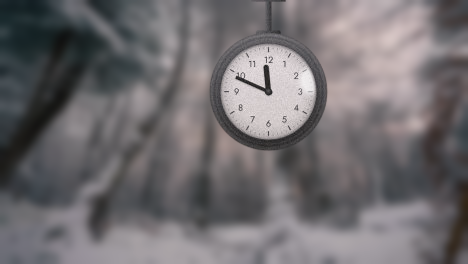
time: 11:49
